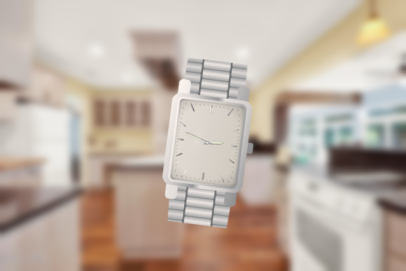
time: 2:48
